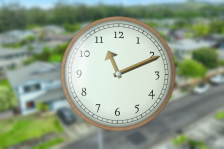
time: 11:11
